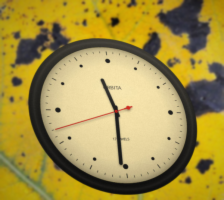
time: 11:30:42
